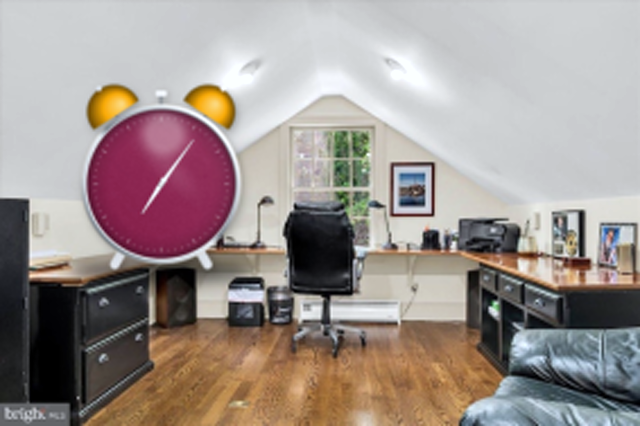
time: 7:06
